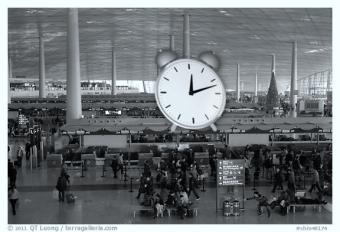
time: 12:12
